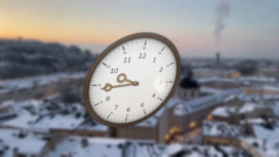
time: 9:44
